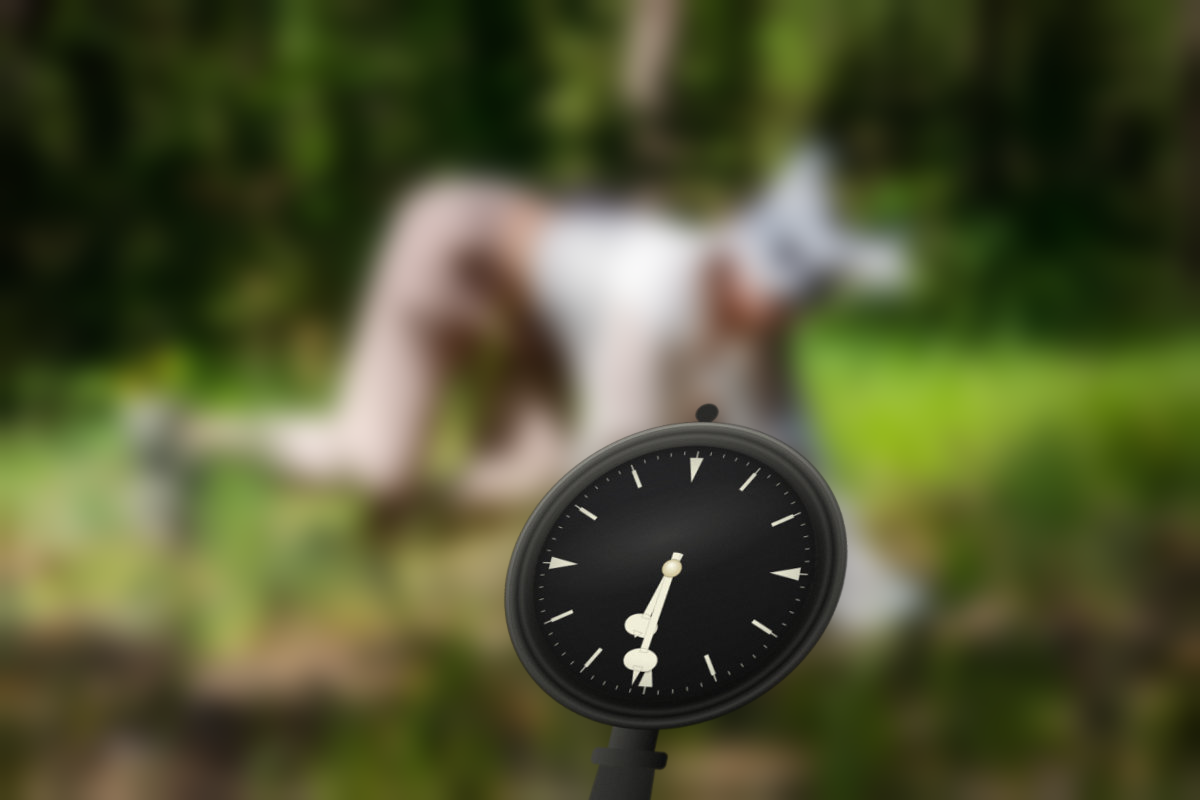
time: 6:31
